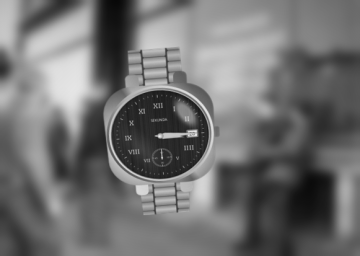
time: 3:15
